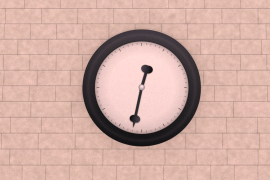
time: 12:32
